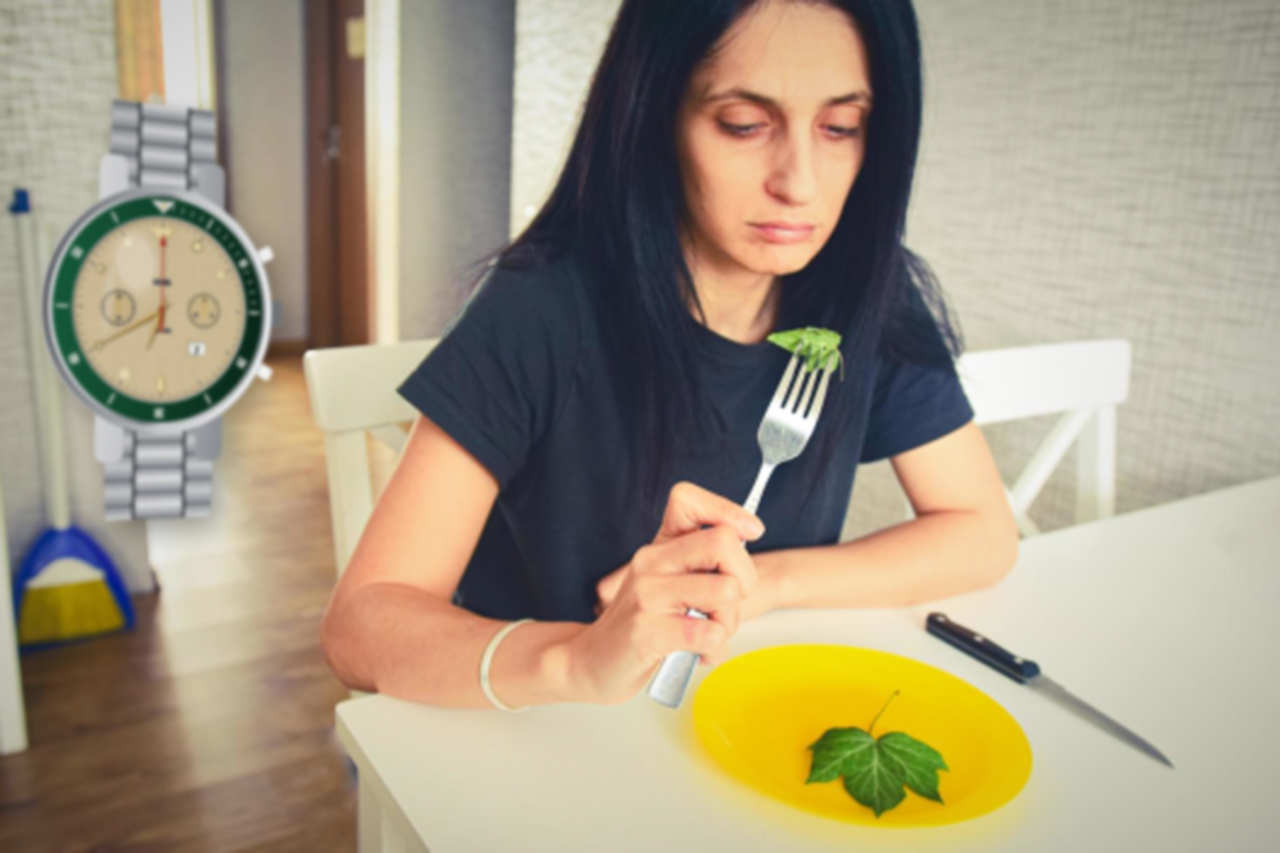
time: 6:40
